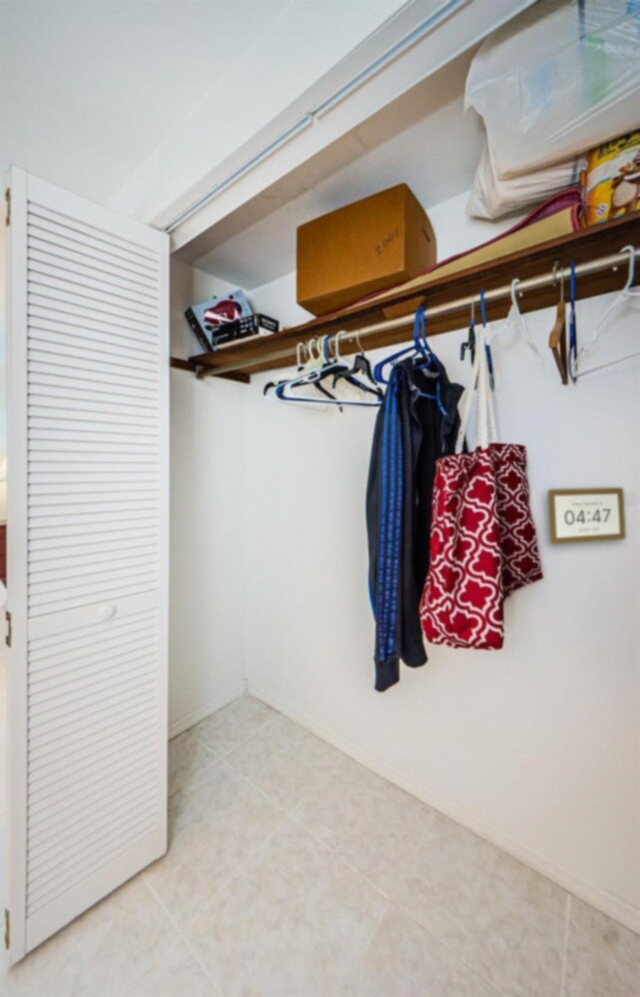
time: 4:47
